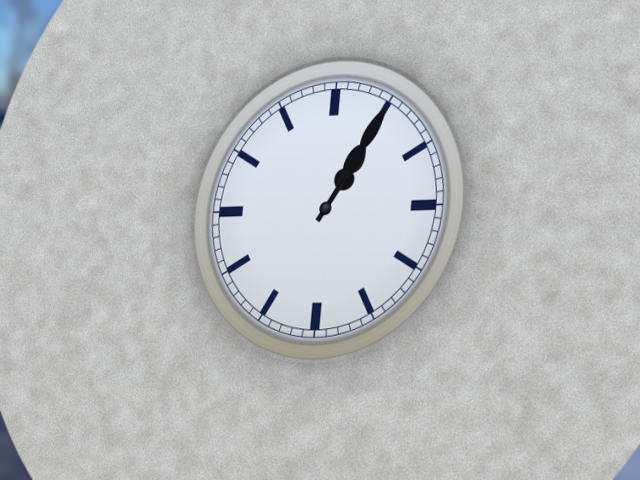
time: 1:05
